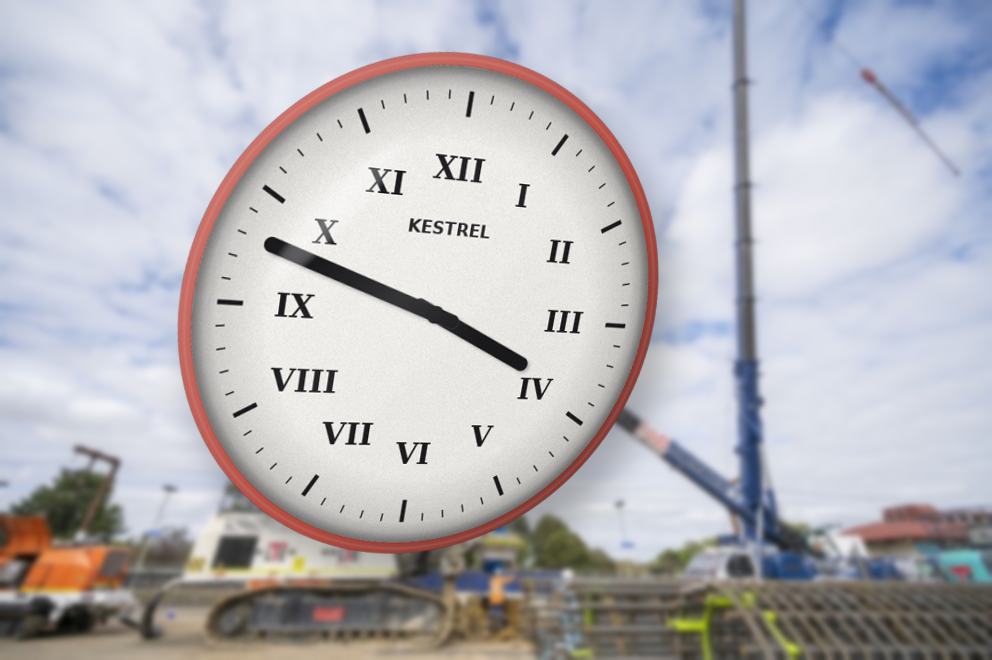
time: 3:48
